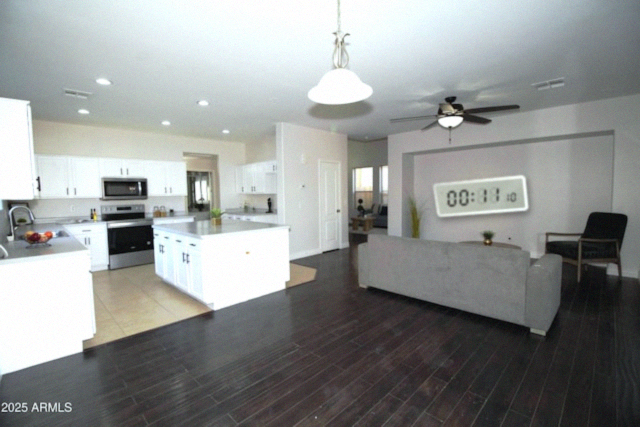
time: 0:11
